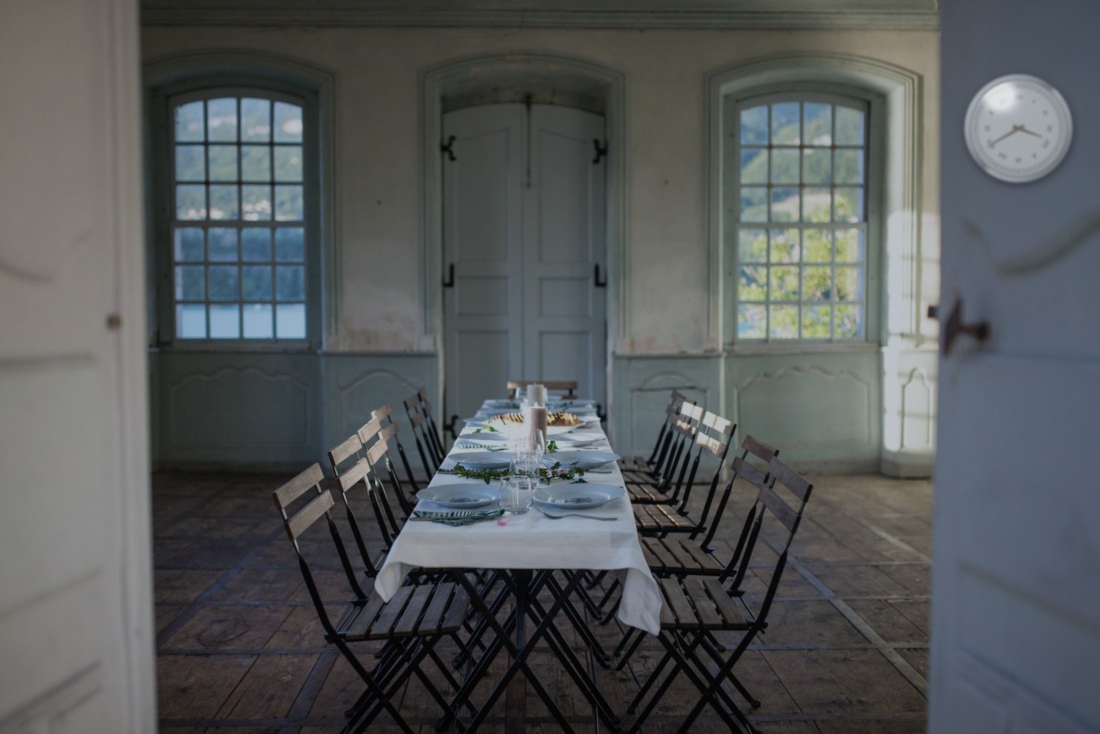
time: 3:40
